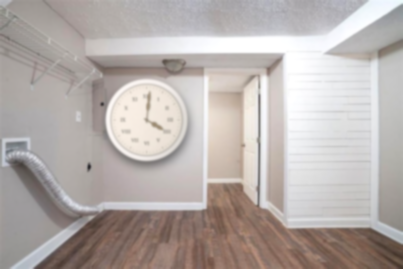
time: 4:01
